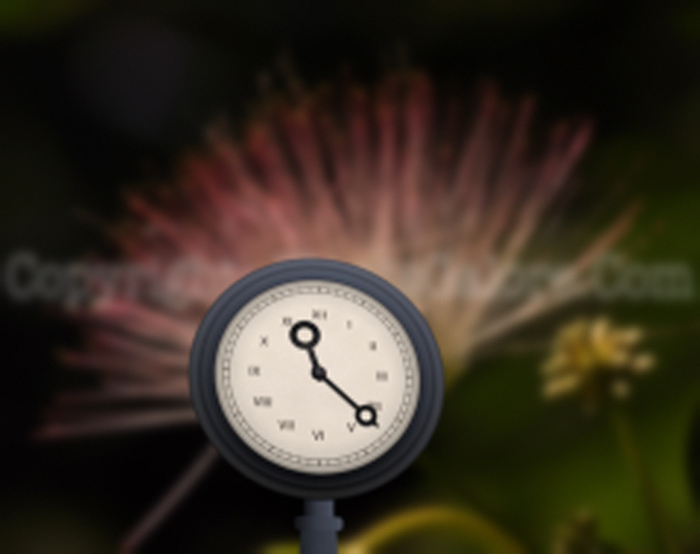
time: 11:22
